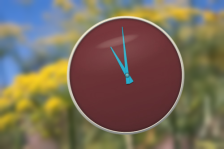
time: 10:59
